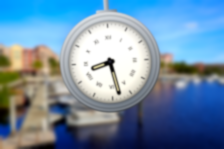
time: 8:28
